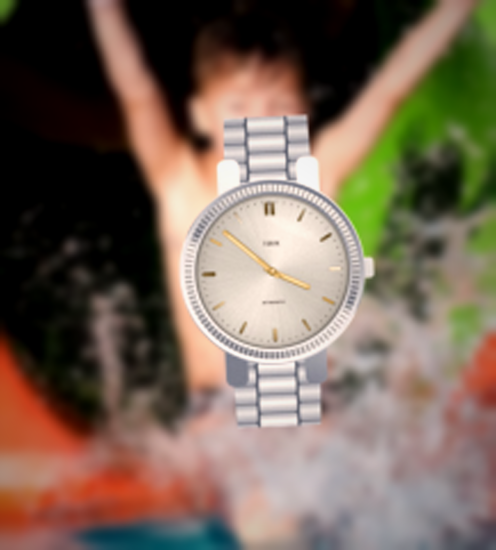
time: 3:52
